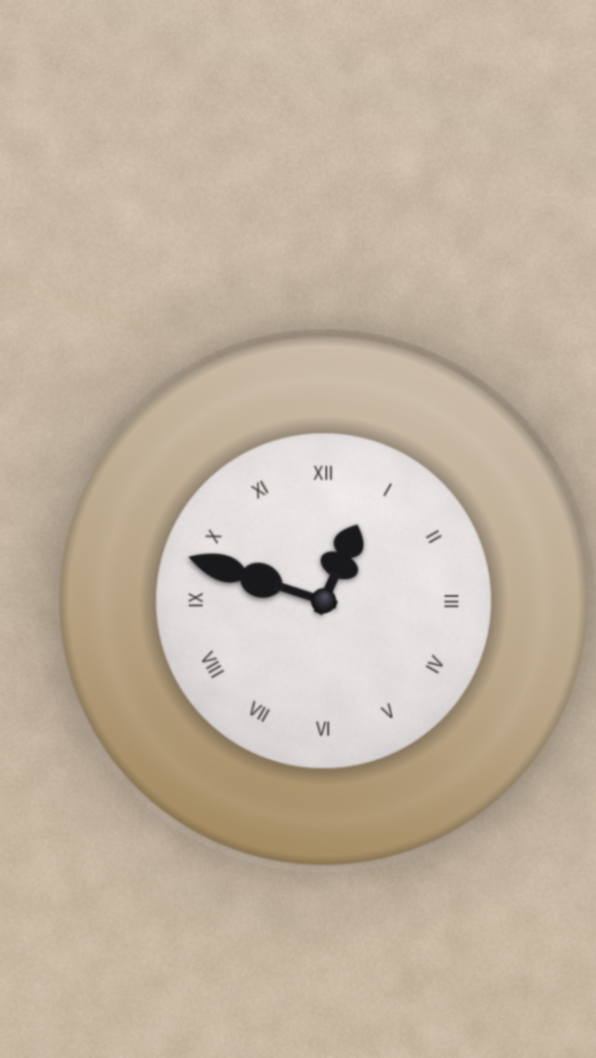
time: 12:48
